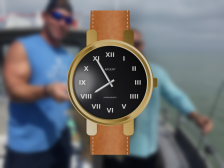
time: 7:55
